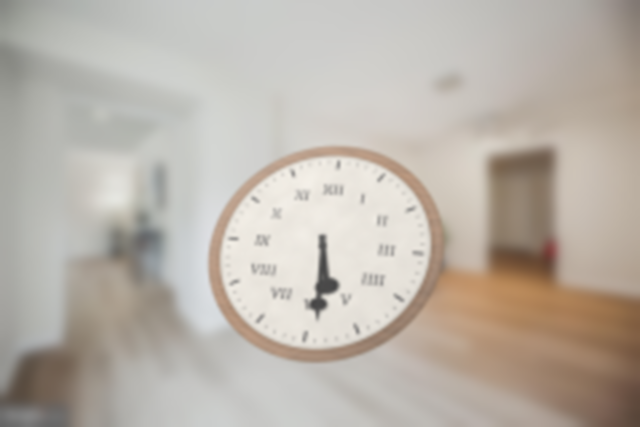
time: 5:29
